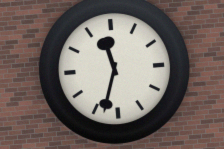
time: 11:33
